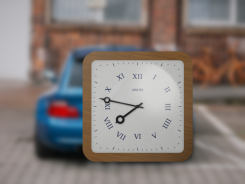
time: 7:47
